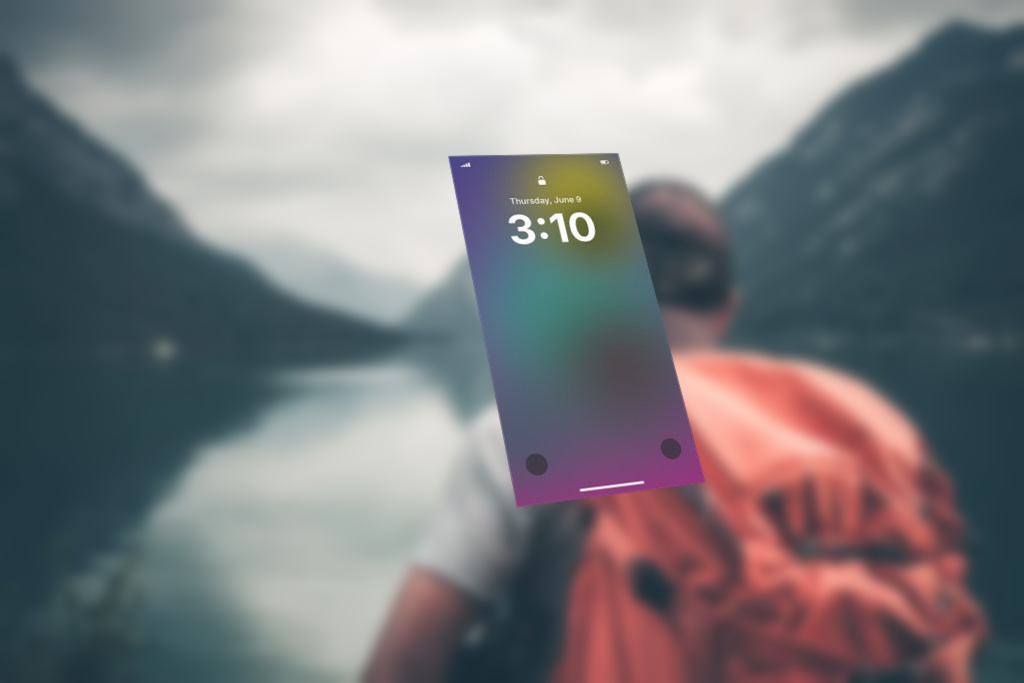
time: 3:10
